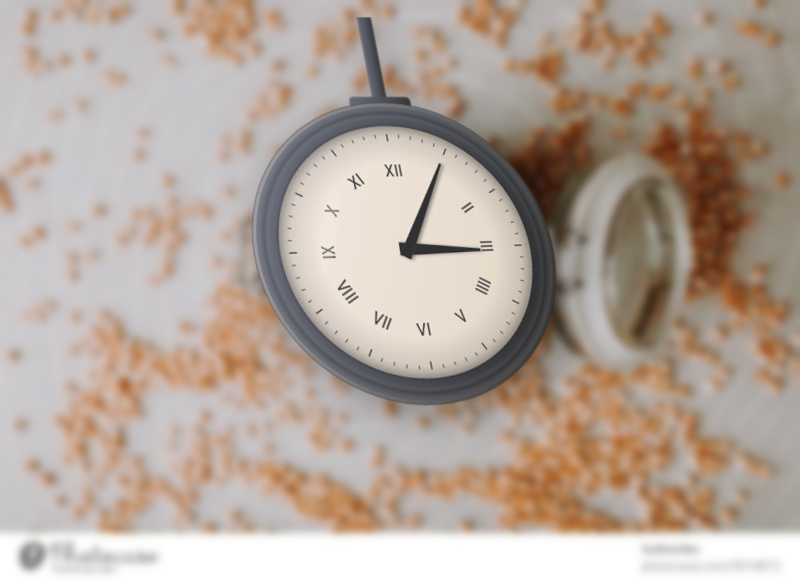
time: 3:05
